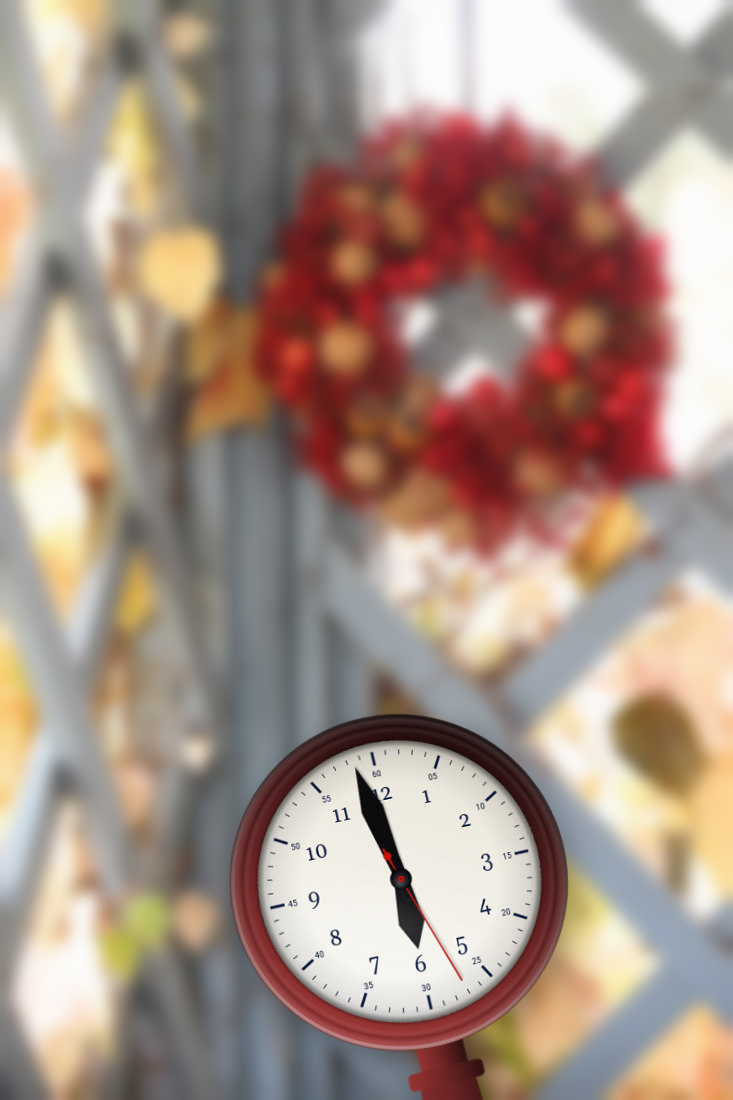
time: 5:58:27
